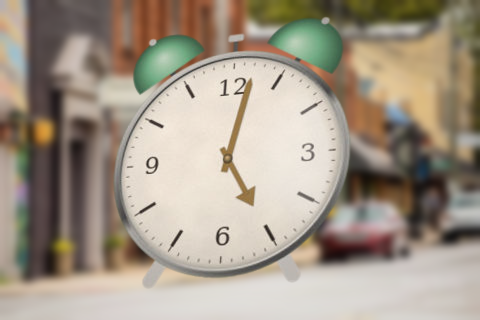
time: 5:02
